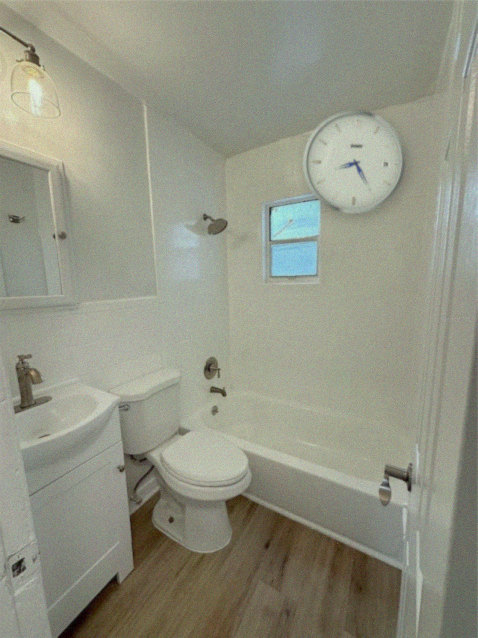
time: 8:25
